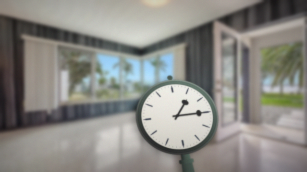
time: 1:15
